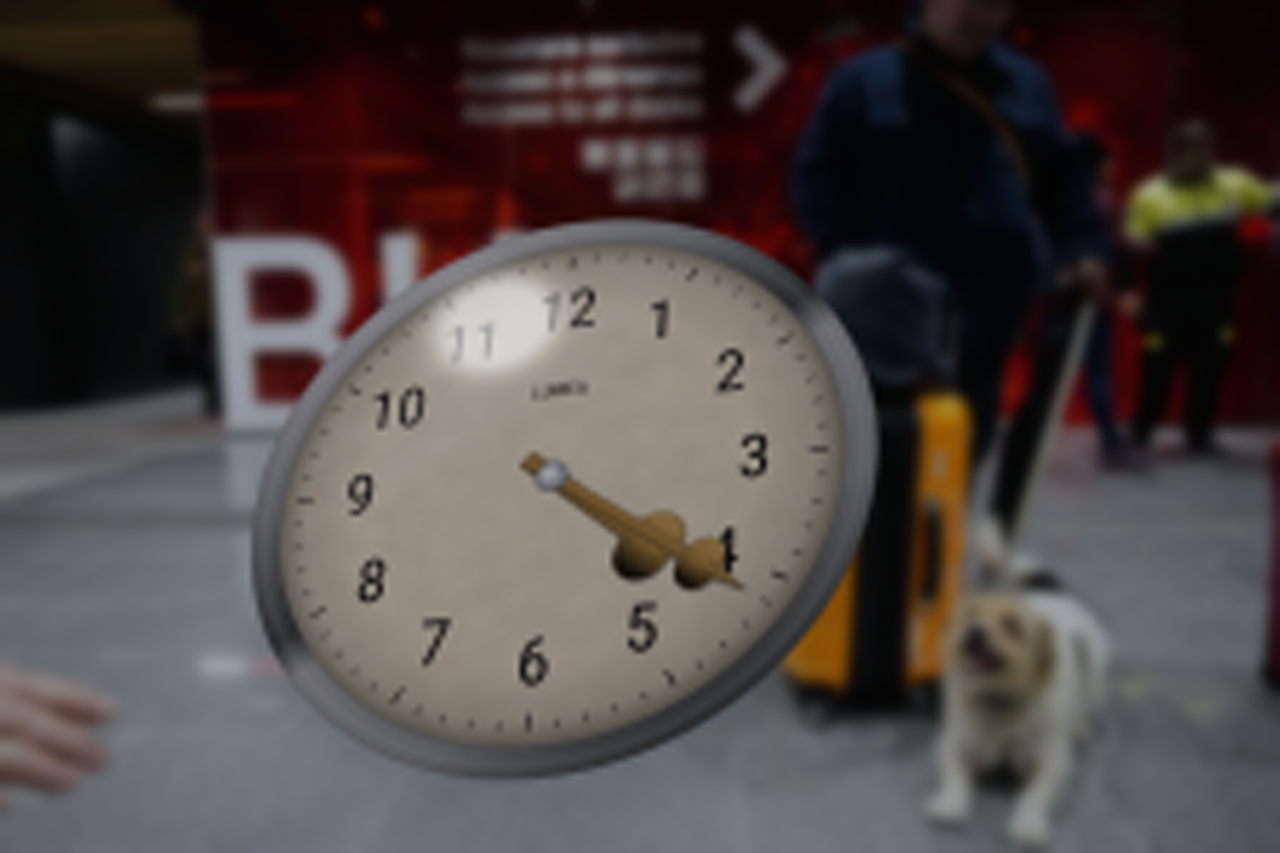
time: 4:21
